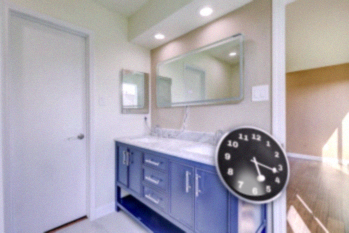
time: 5:17
